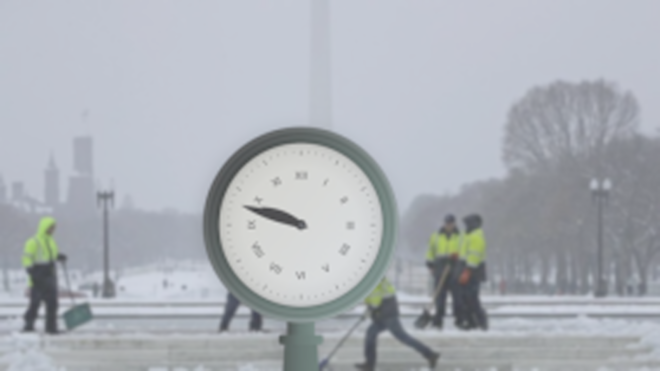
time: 9:48
